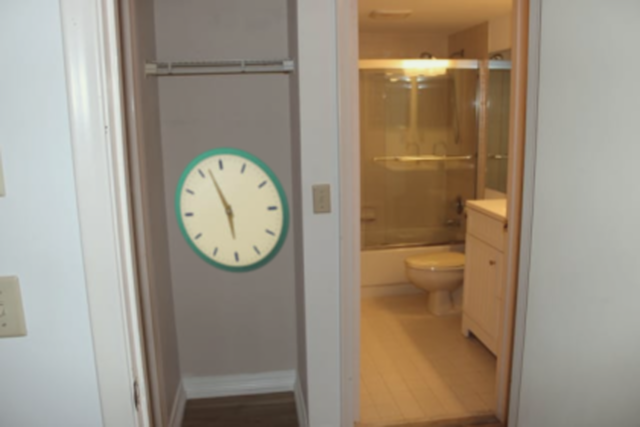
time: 5:57
